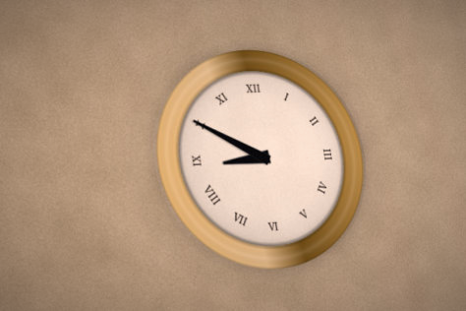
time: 8:50
